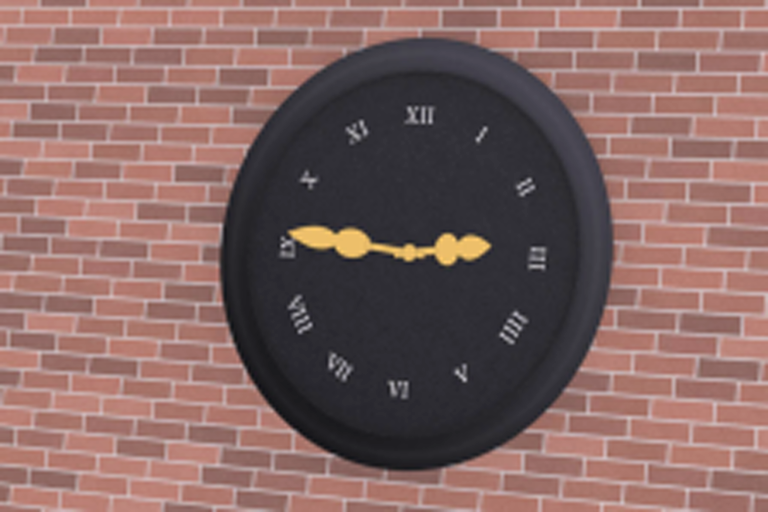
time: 2:46
